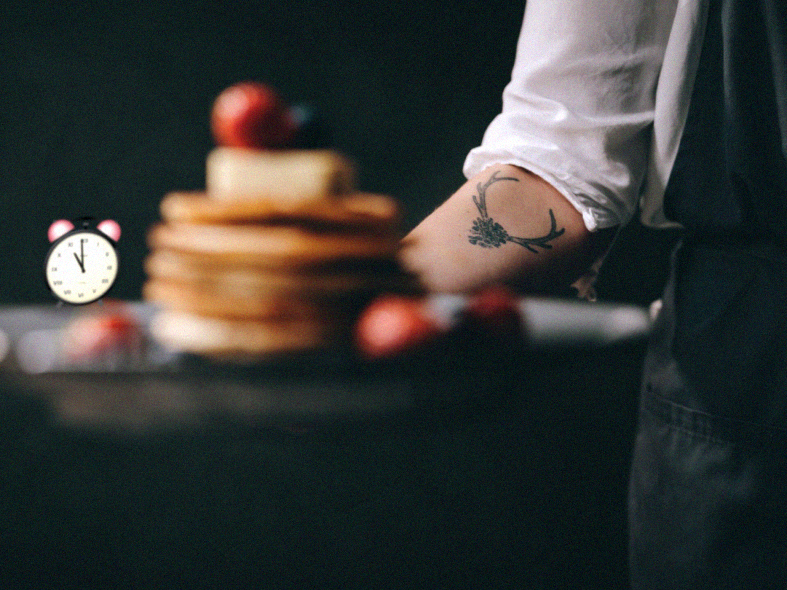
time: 10:59
